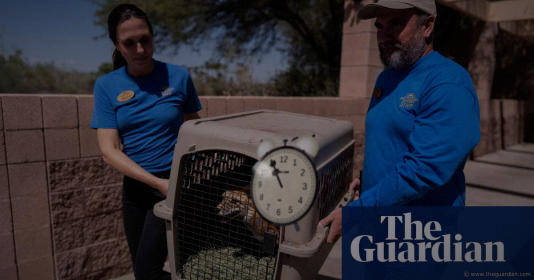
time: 10:55
